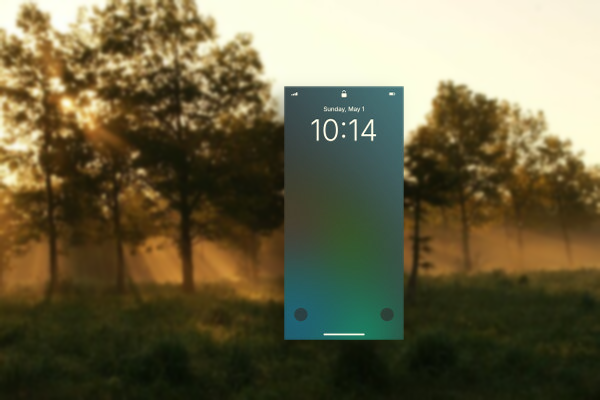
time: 10:14
